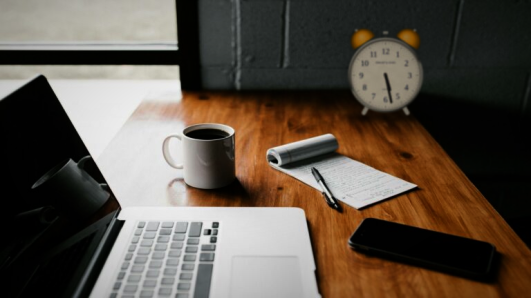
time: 5:28
